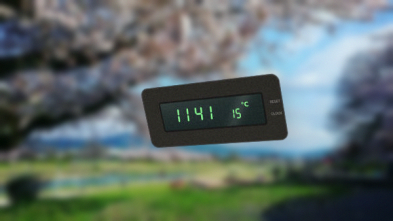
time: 11:41
